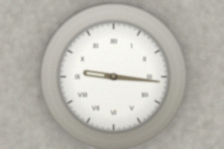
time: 9:16
